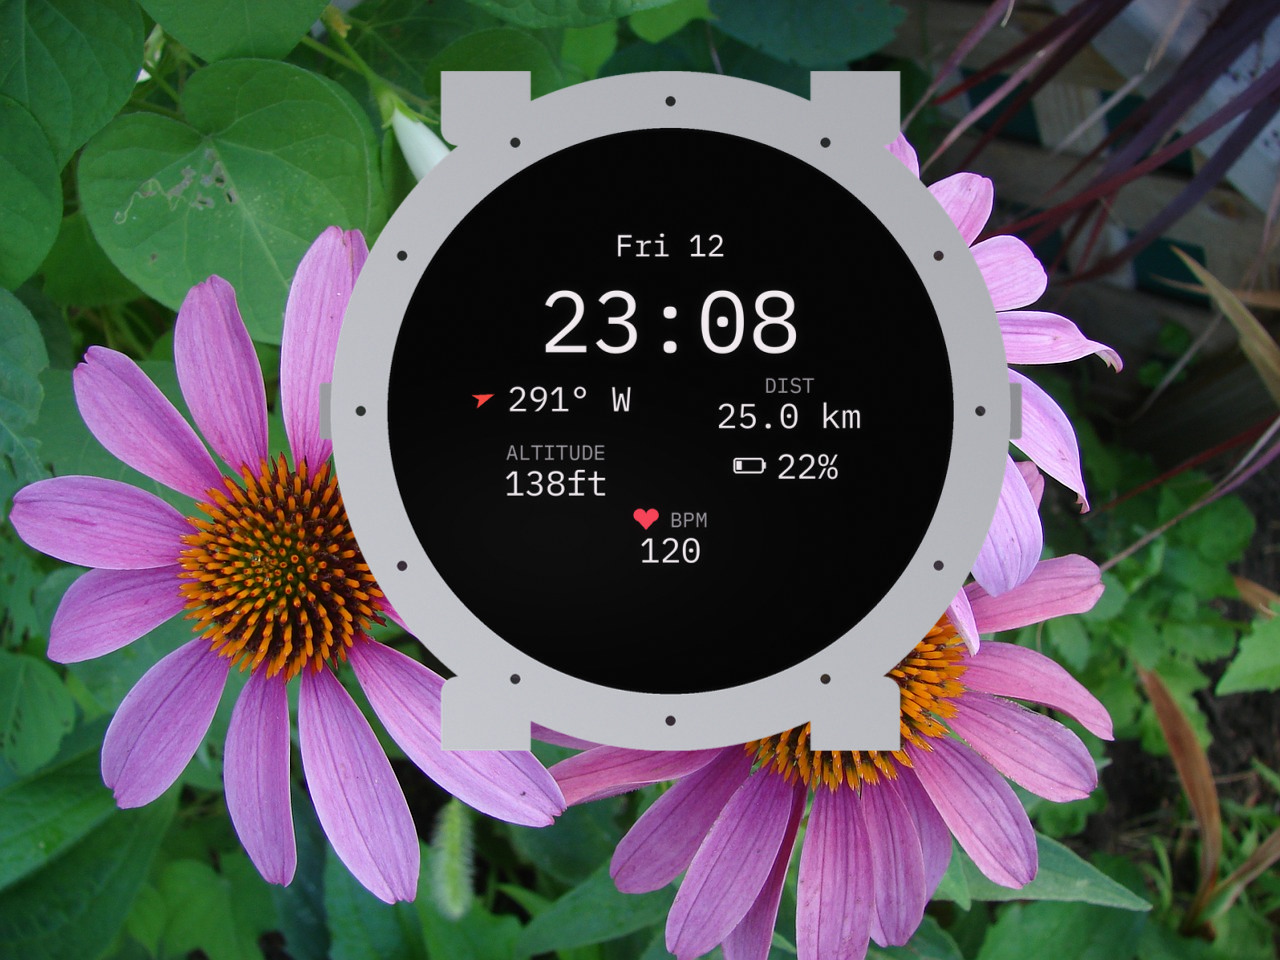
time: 23:08
